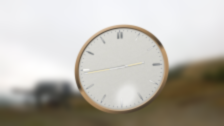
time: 2:44
